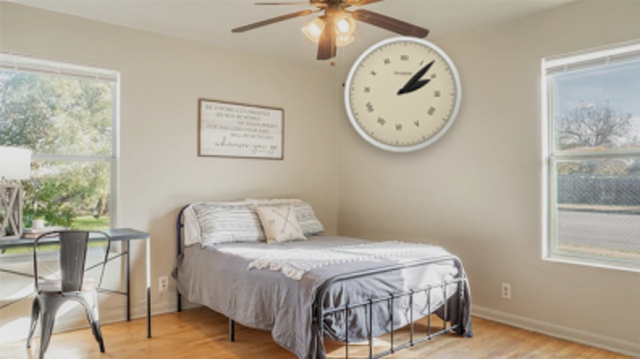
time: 2:07
